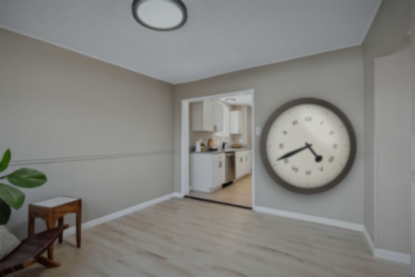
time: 4:41
